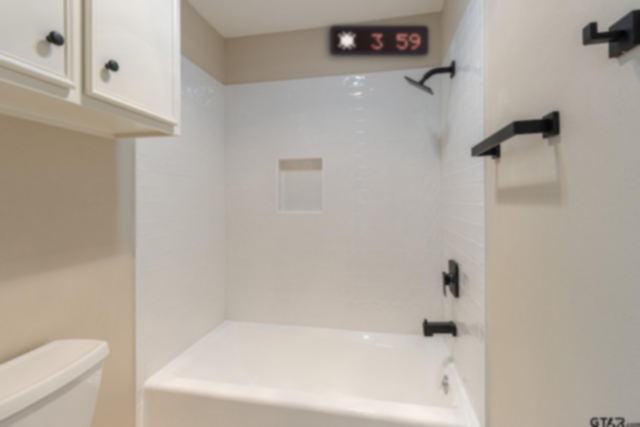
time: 3:59
